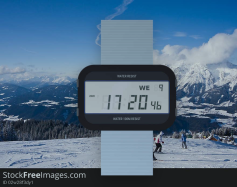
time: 17:20:46
